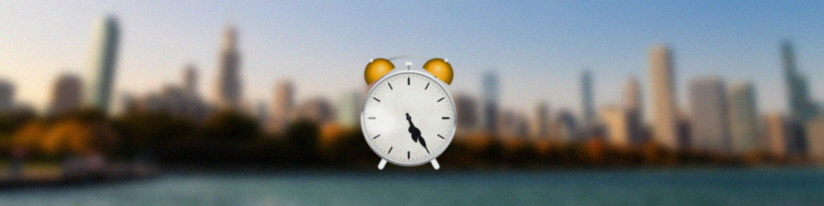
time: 5:25
